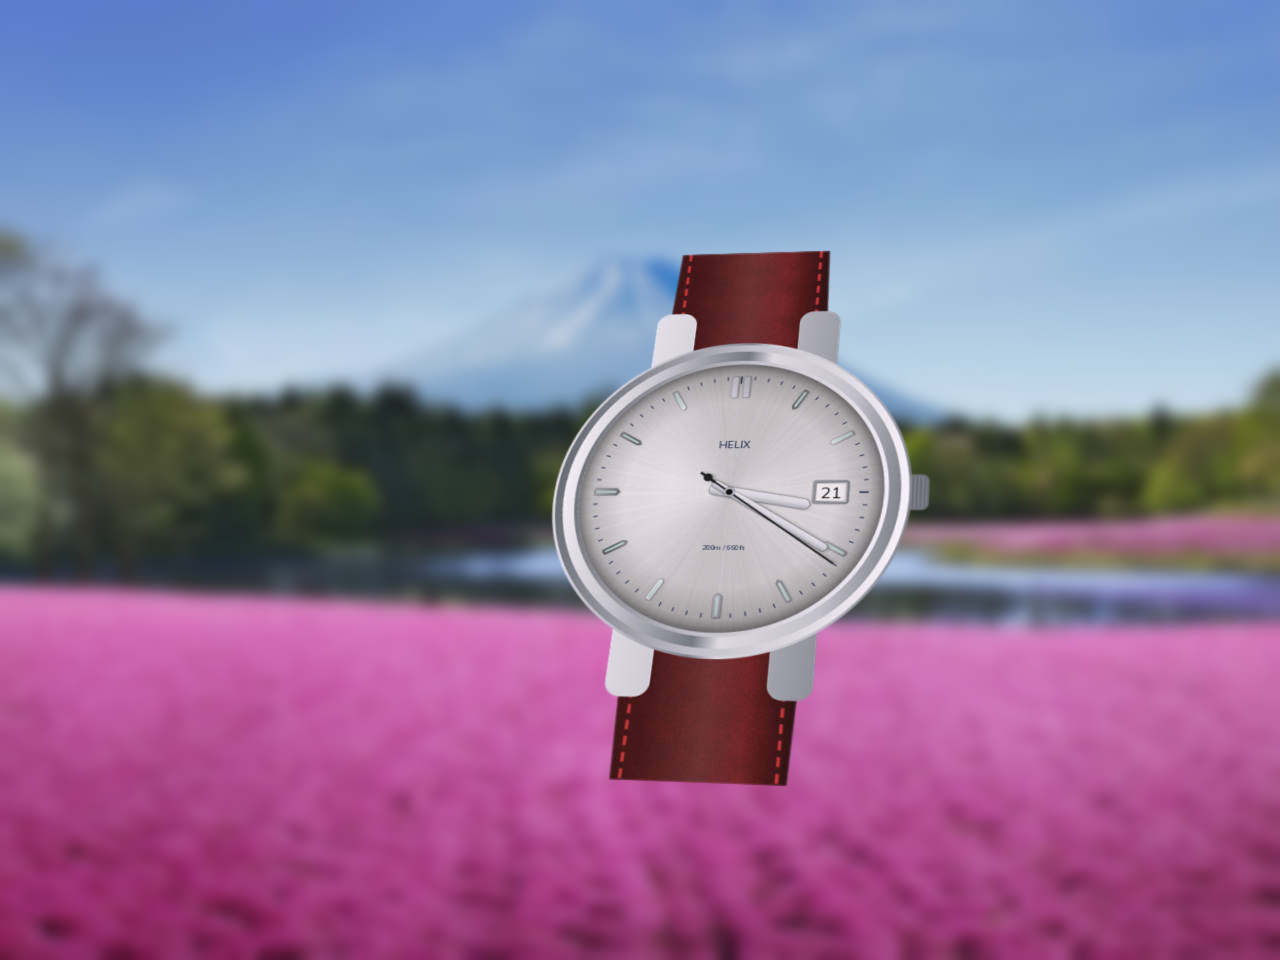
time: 3:20:21
